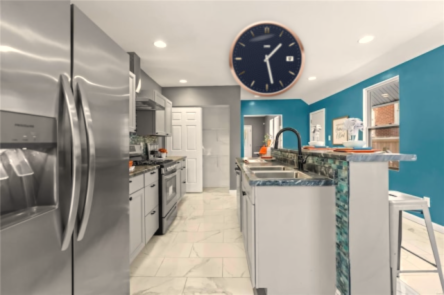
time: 1:28
